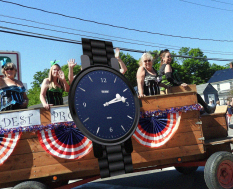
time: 2:13
